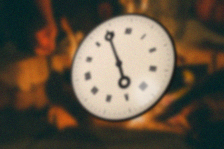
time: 4:54
